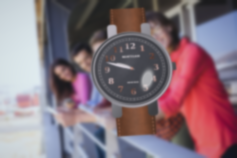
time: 9:48
